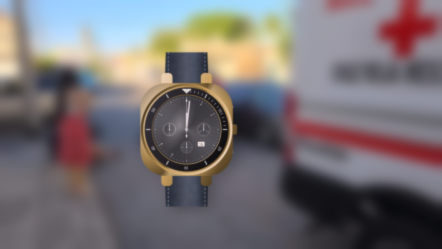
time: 12:01
